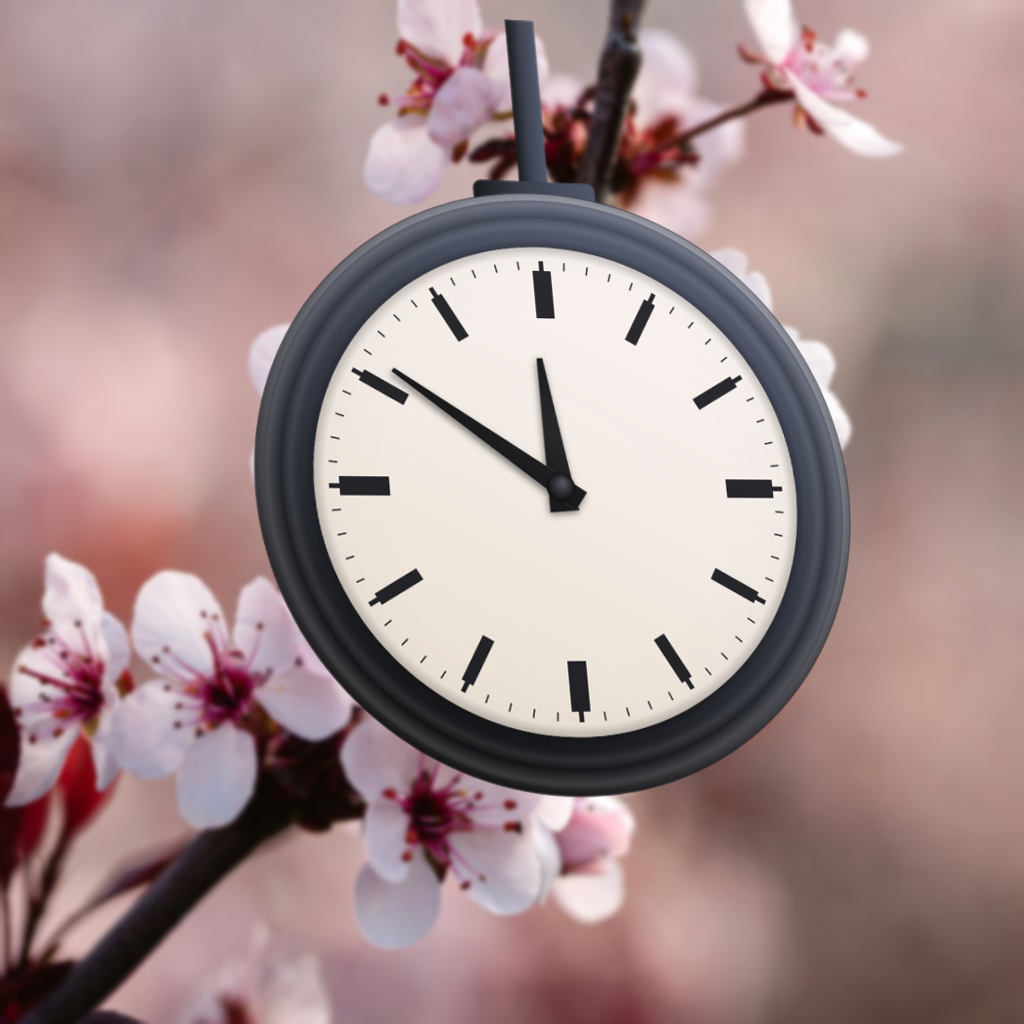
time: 11:51
